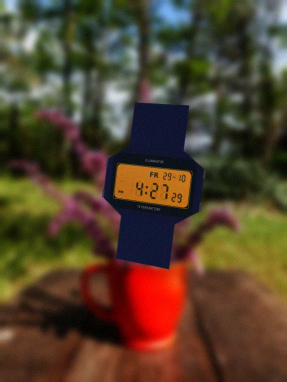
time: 4:27:29
